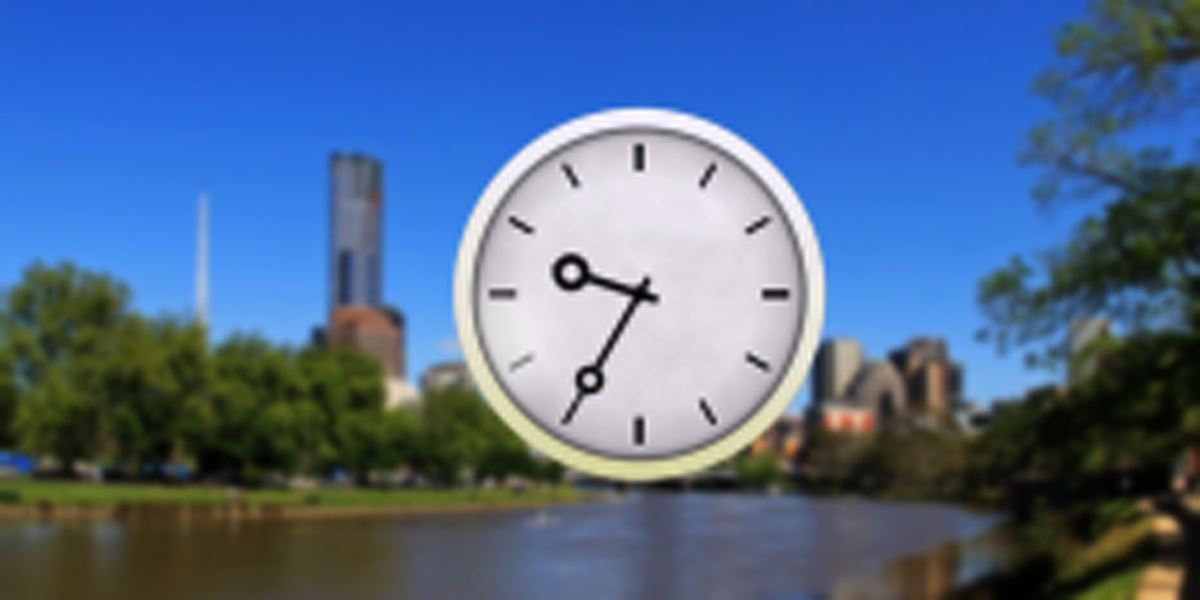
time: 9:35
